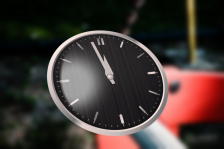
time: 11:58
